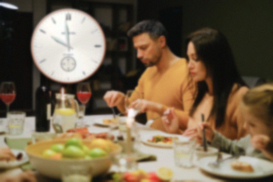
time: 9:59
